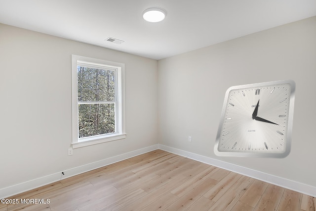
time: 12:18
